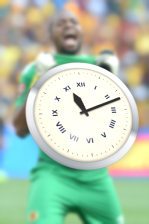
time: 11:12
